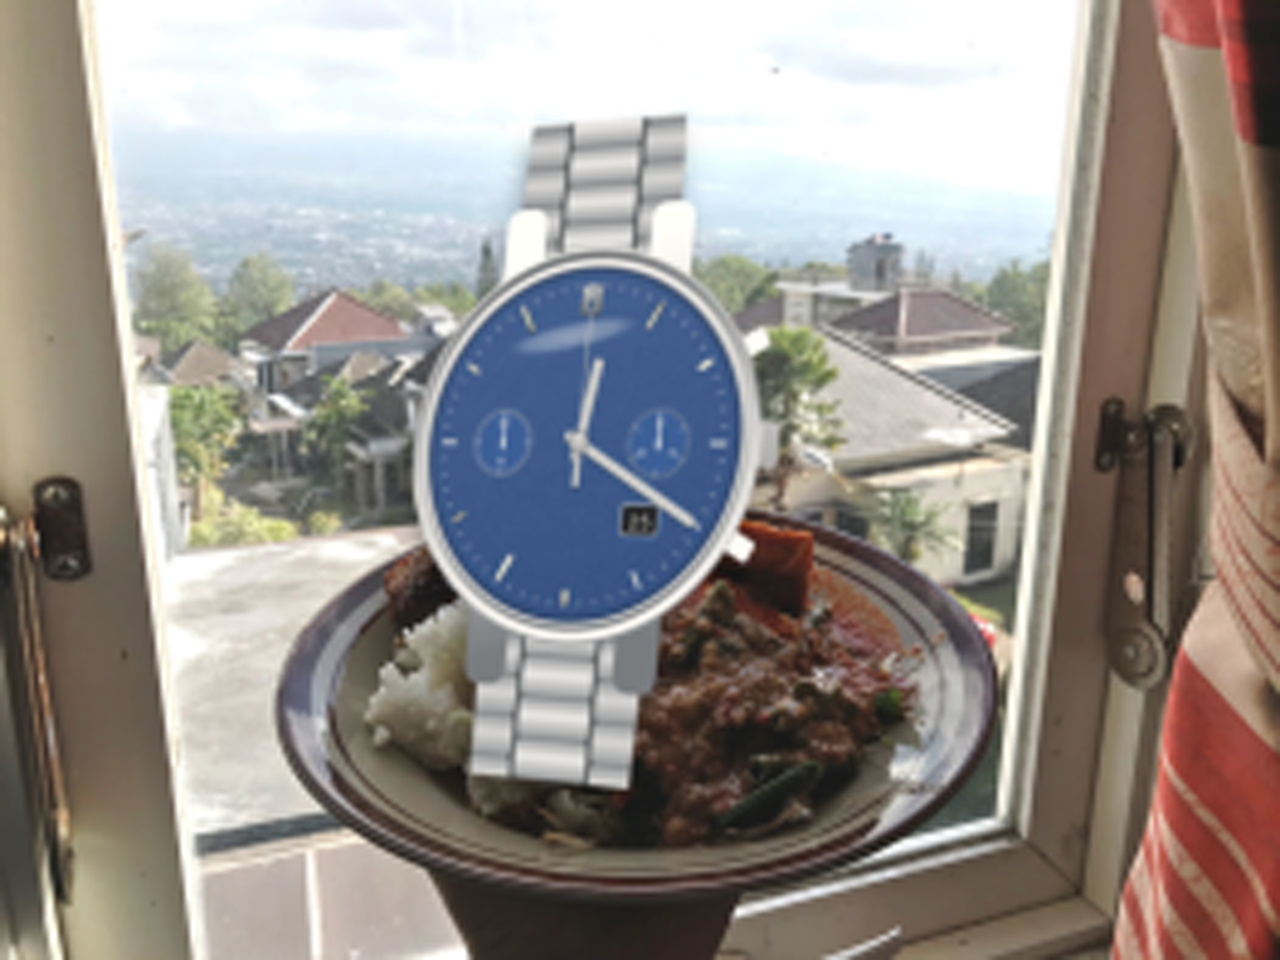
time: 12:20
